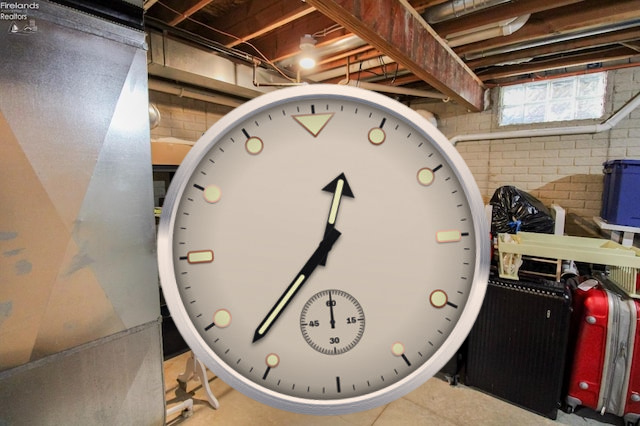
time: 12:37
